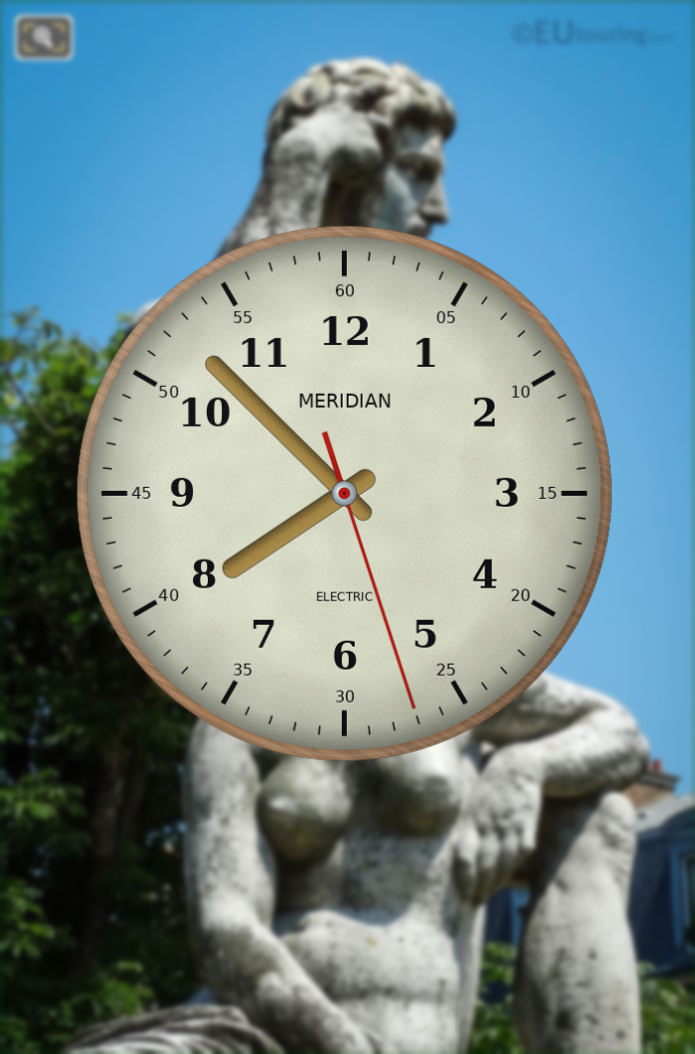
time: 7:52:27
